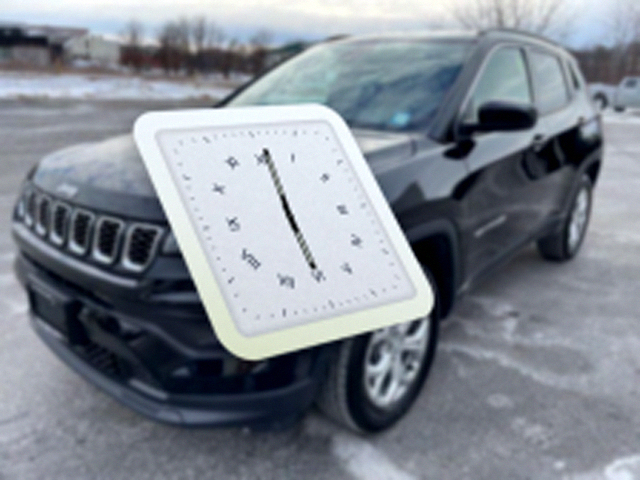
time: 6:01
